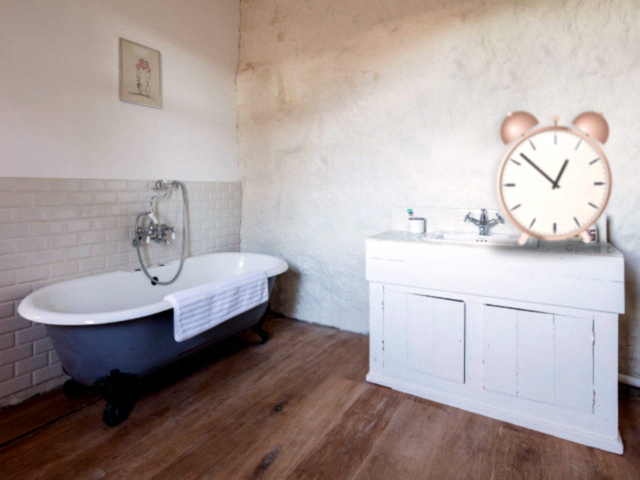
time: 12:52
